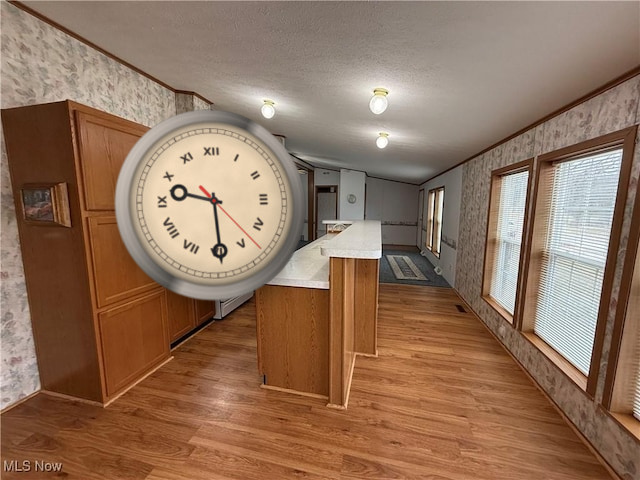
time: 9:29:23
